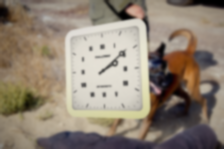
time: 2:09
